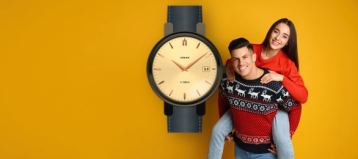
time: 10:09
